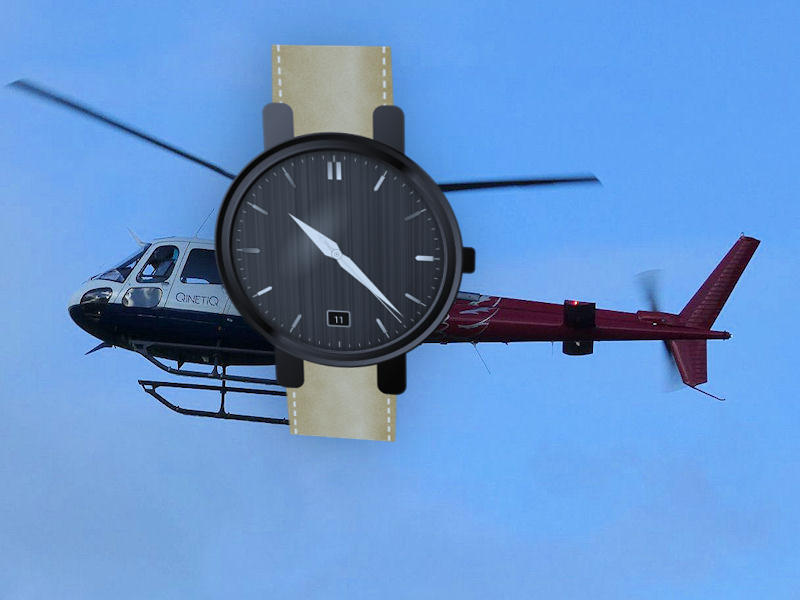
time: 10:22:23
